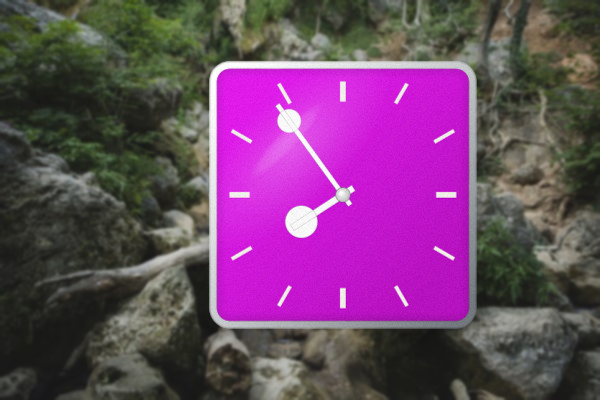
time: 7:54
